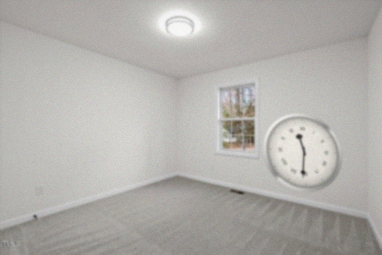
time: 11:31
